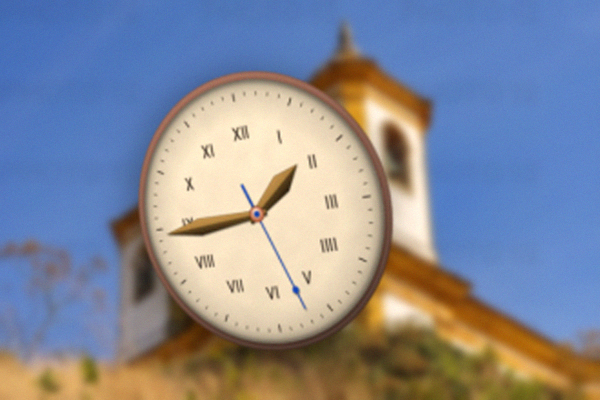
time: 1:44:27
